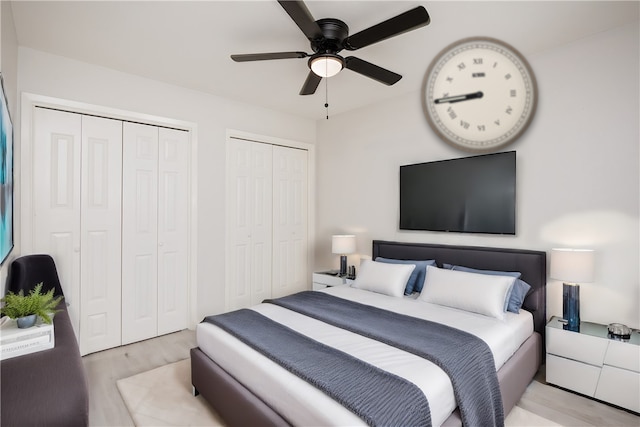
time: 8:44
